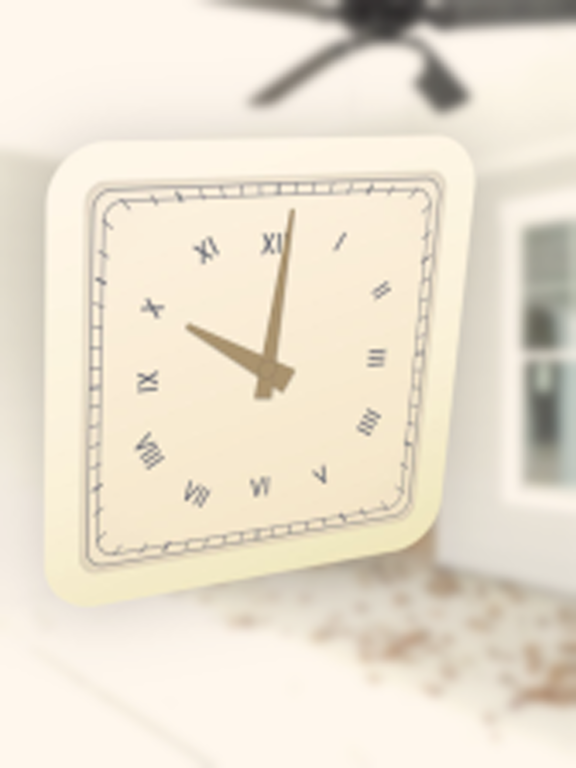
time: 10:01
